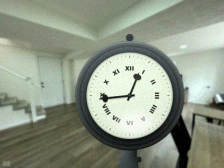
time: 12:44
